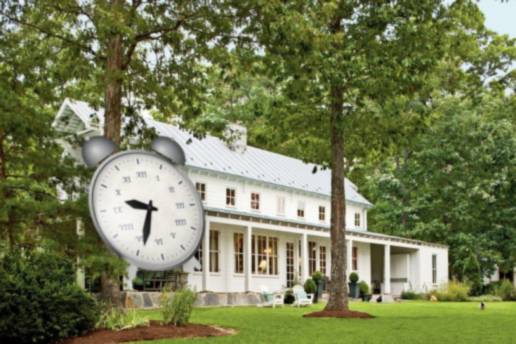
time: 9:34
